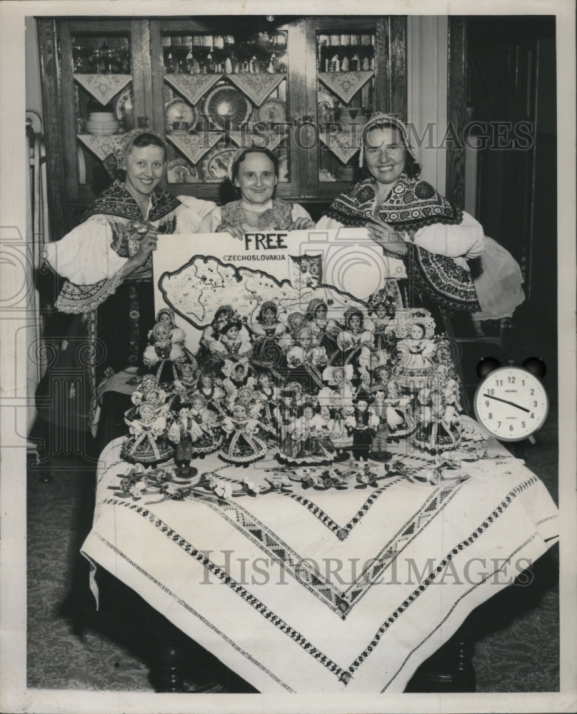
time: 3:48
